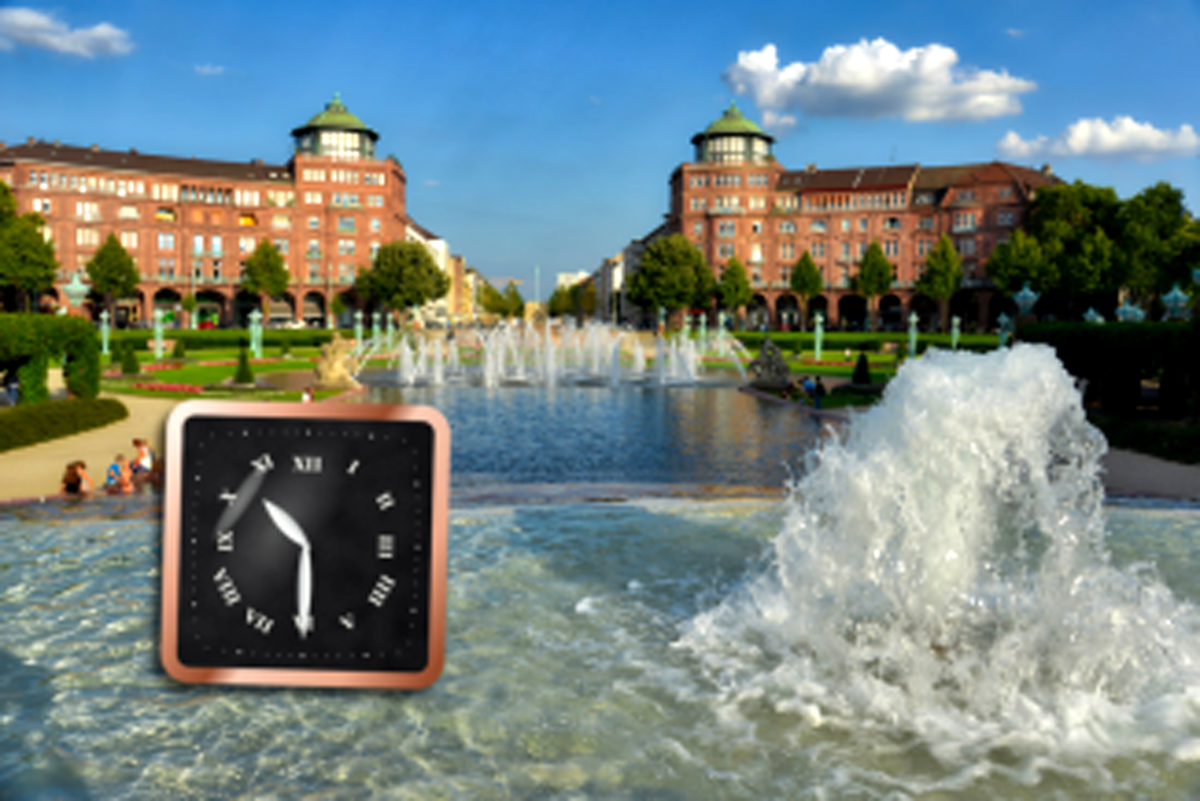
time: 10:30
